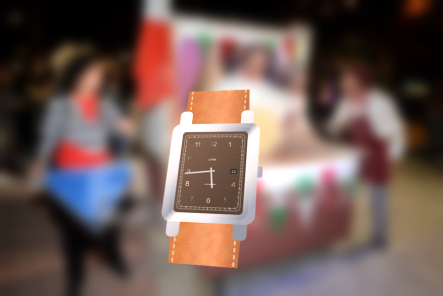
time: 5:44
